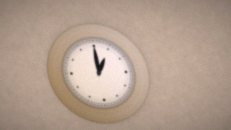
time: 1:00
